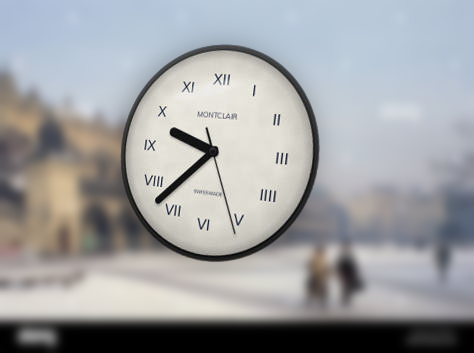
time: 9:37:26
